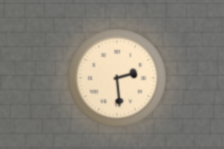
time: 2:29
